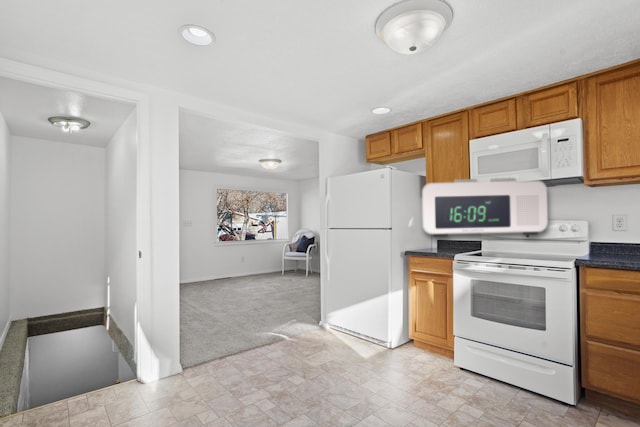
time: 16:09
